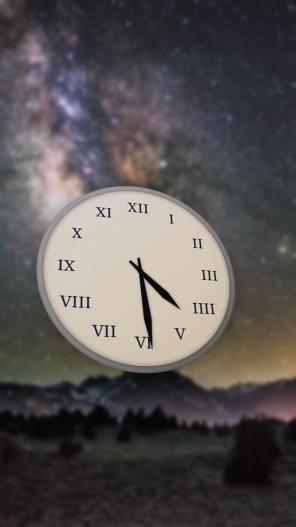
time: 4:29
